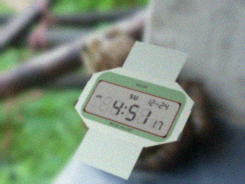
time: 4:51
